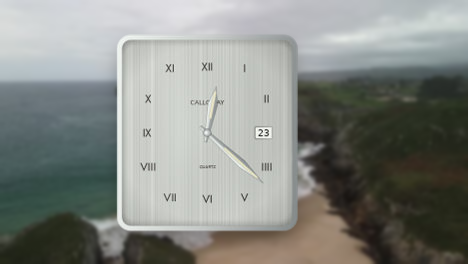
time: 12:22
